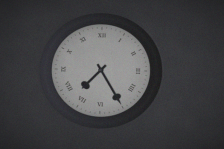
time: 7:25
